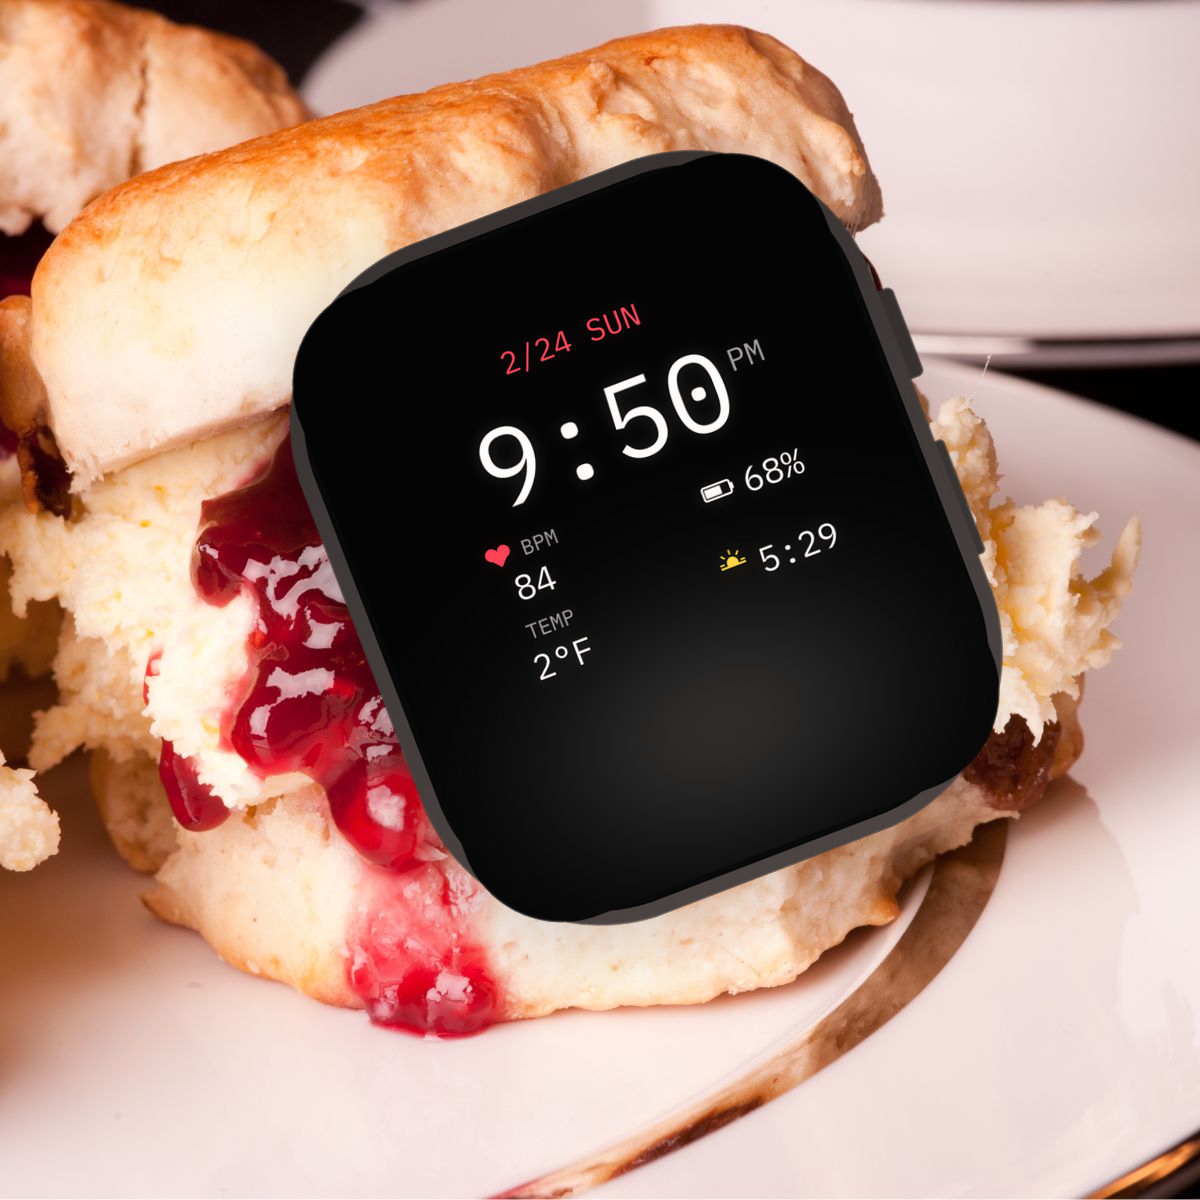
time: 9:50
